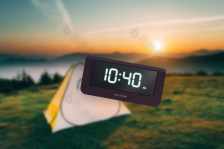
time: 10:40
